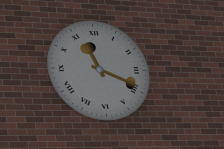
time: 11:19
